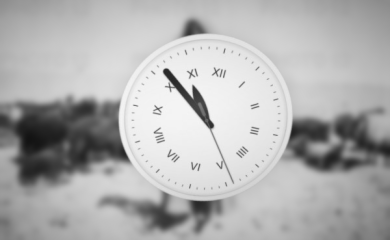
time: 10:51:24
